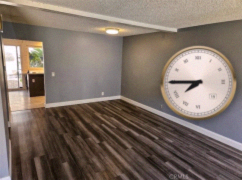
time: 7:45
